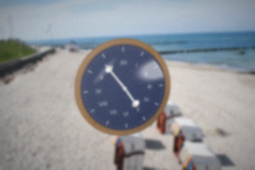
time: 4:54
